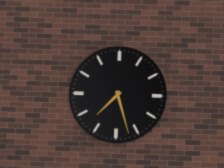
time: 7:27
